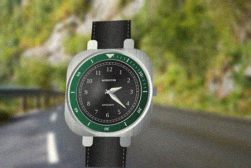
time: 2:22
